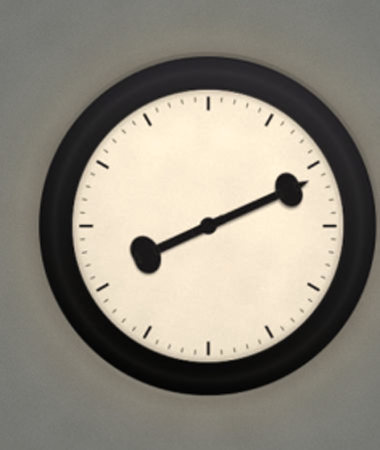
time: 8:11
